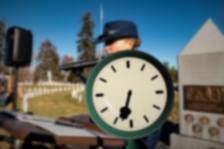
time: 6:33
